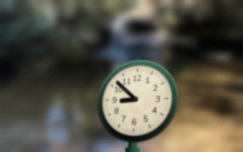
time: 8:52
